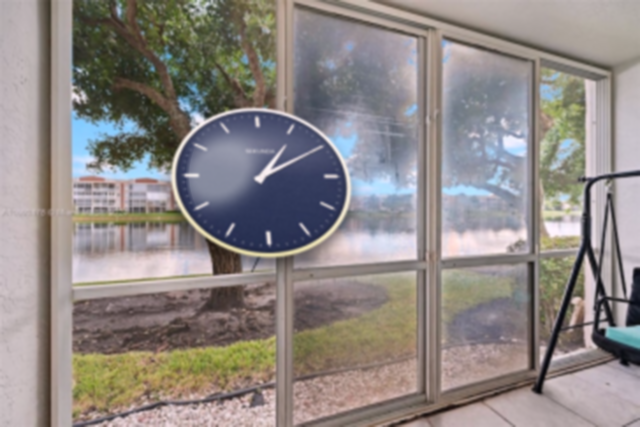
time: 1:10
